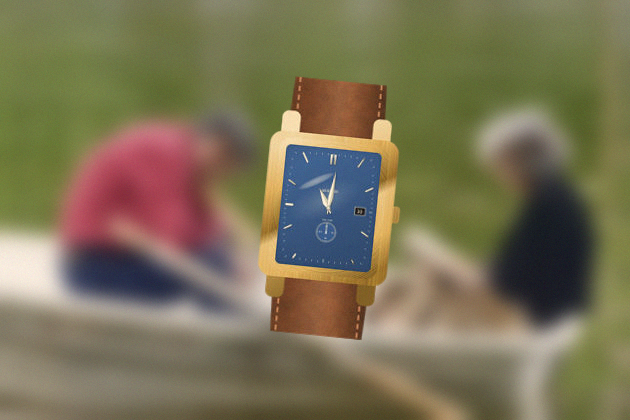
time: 11:01
